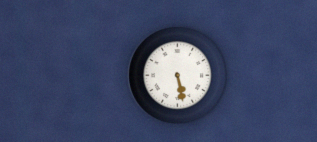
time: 5:28
